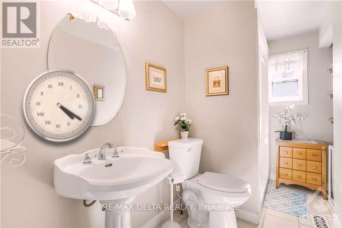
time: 4:20
